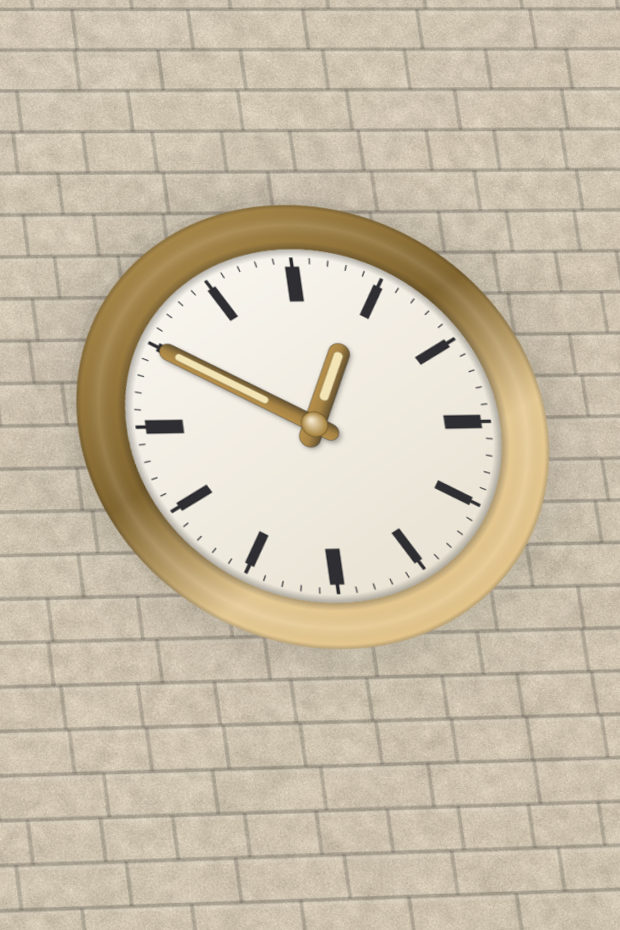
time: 12:50
